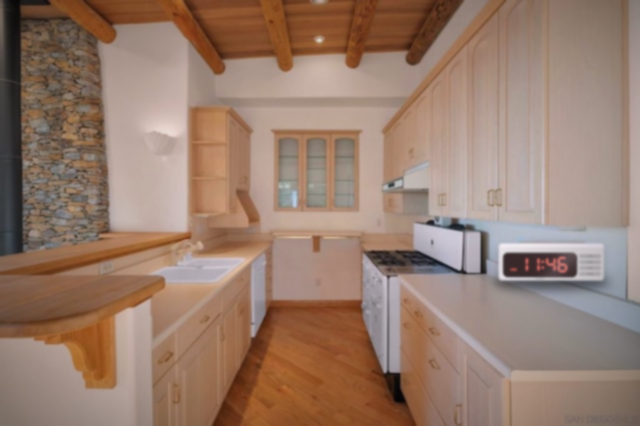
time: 11:46
